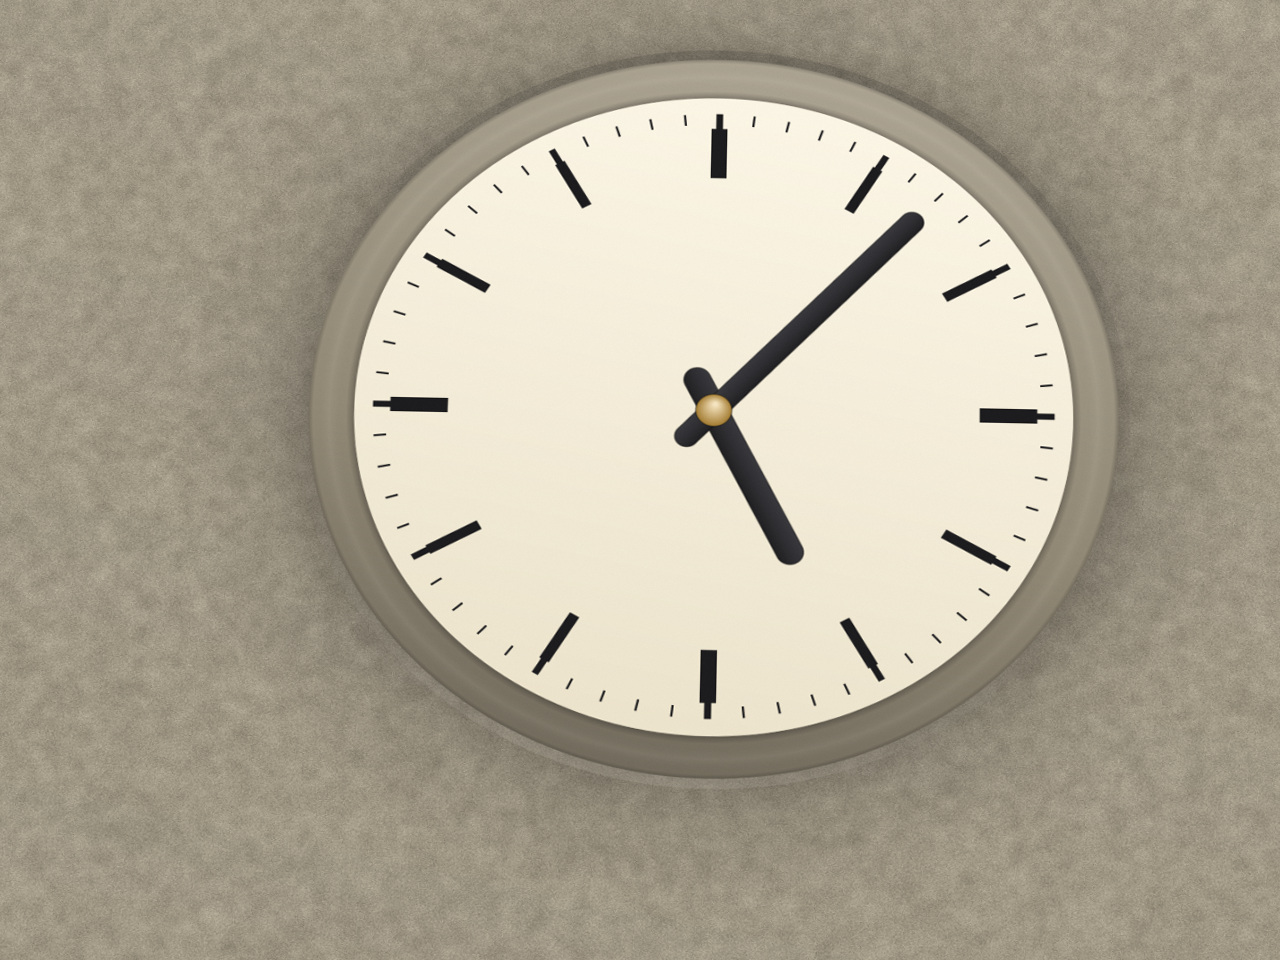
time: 5:07
